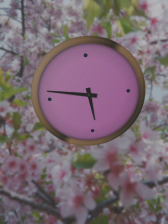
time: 5:47
